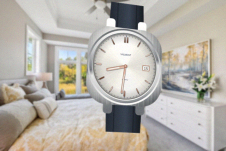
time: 8:31
